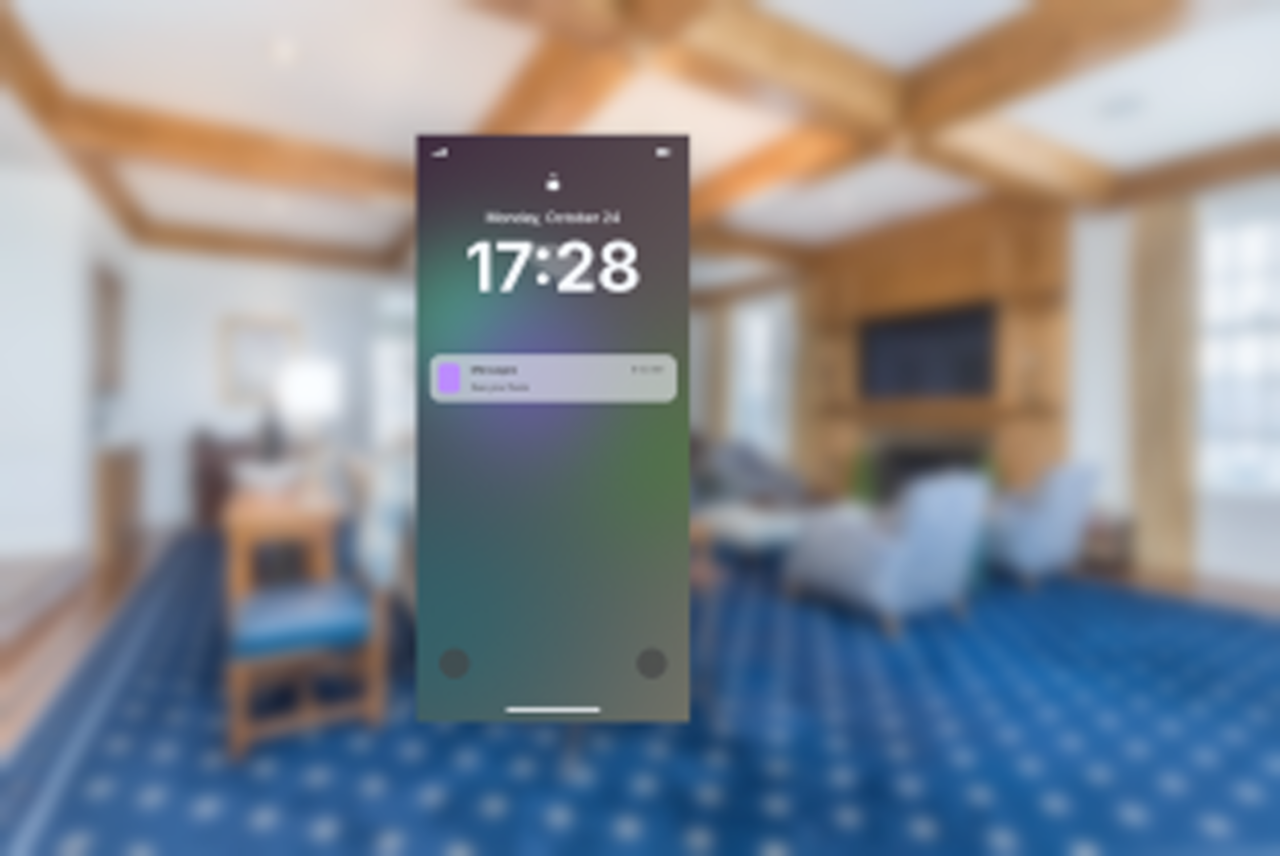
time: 17:28
